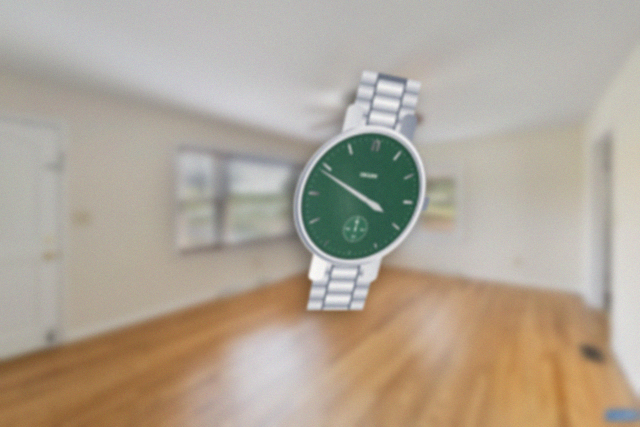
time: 3:49
